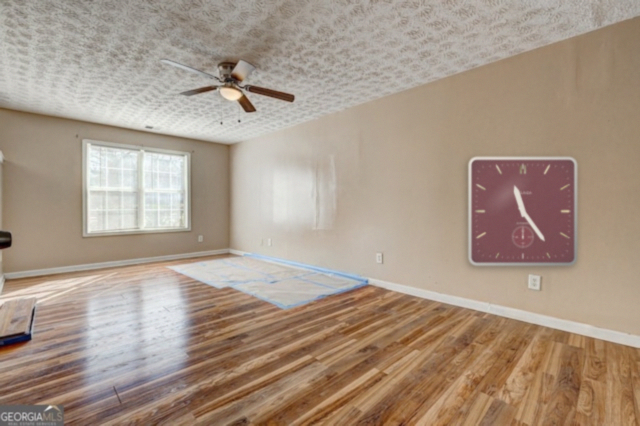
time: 11:24
